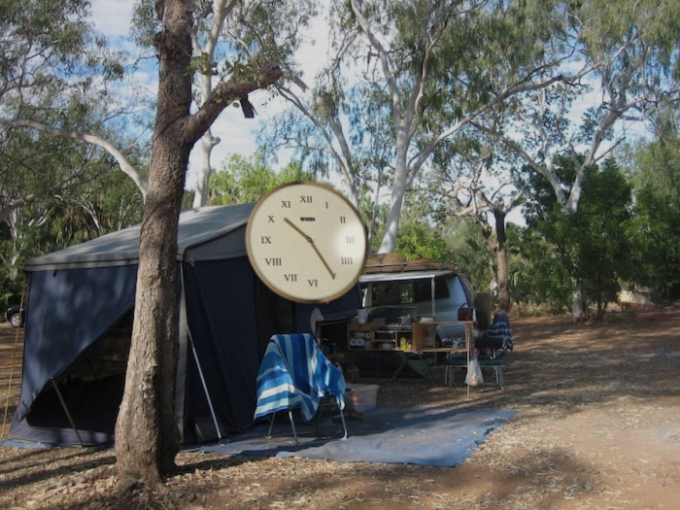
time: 10:25
